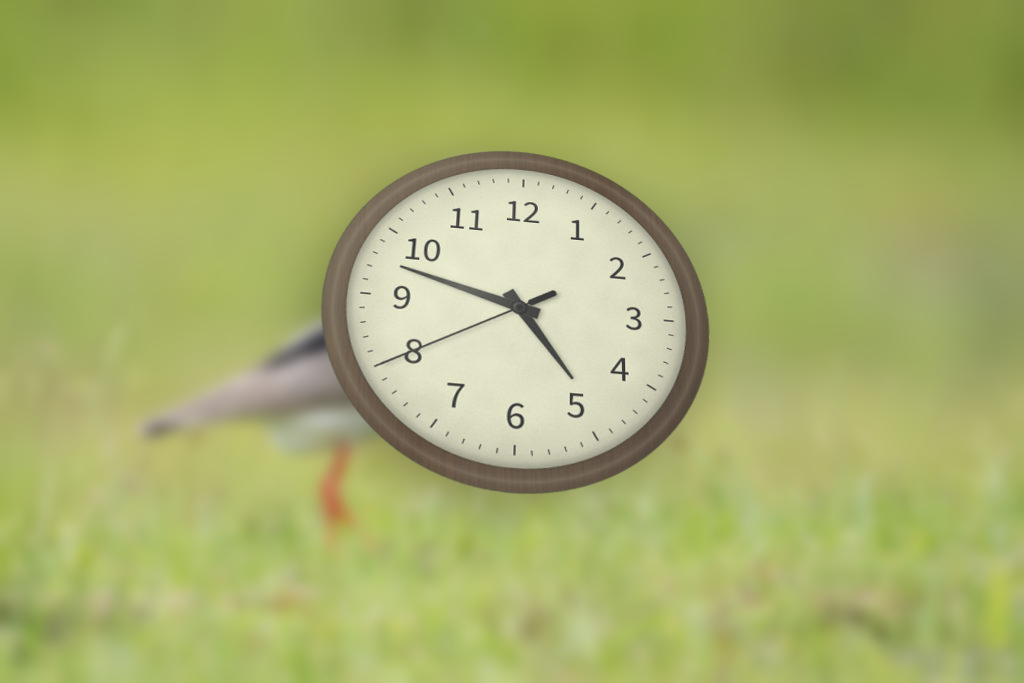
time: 4:47:40
